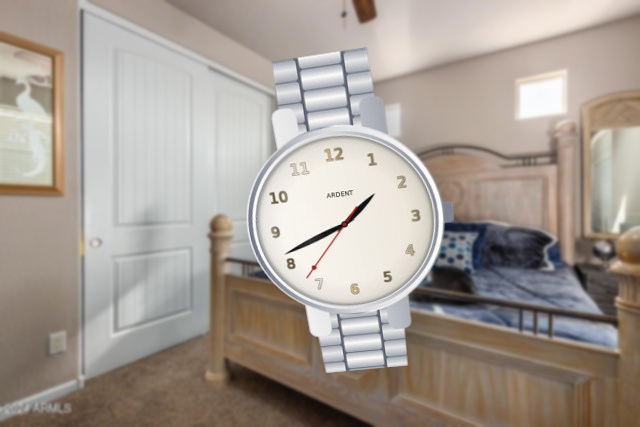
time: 1:41:37
